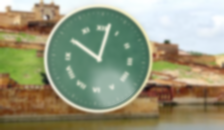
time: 10:02
